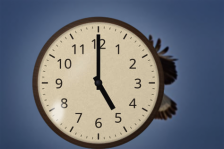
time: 5:00
